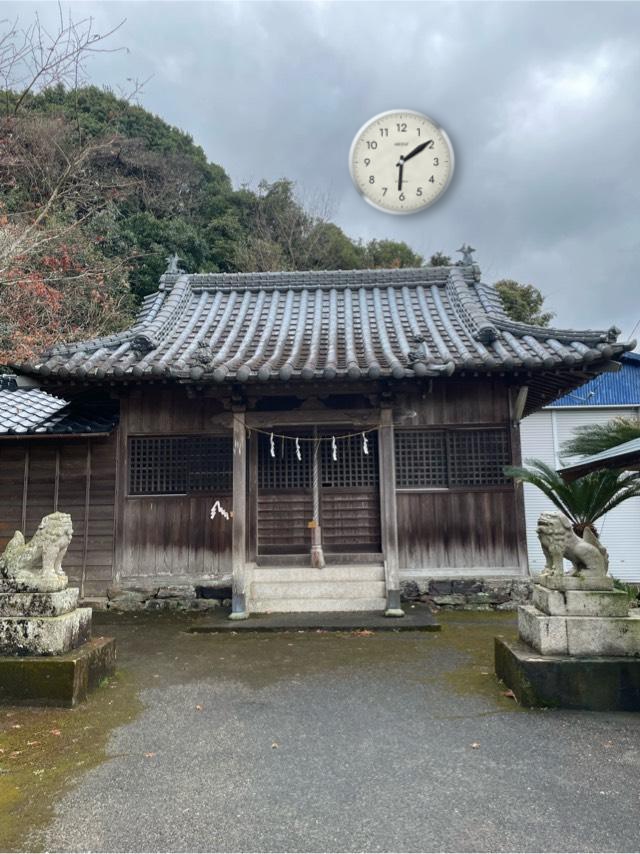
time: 6:09
